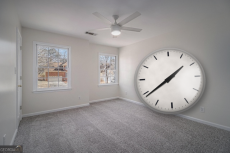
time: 1:39
